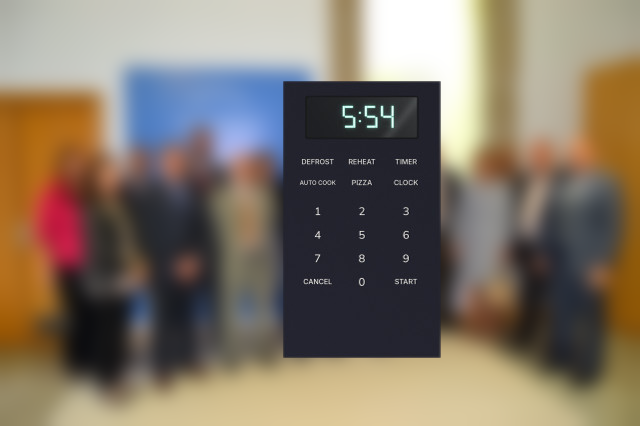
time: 5:54
